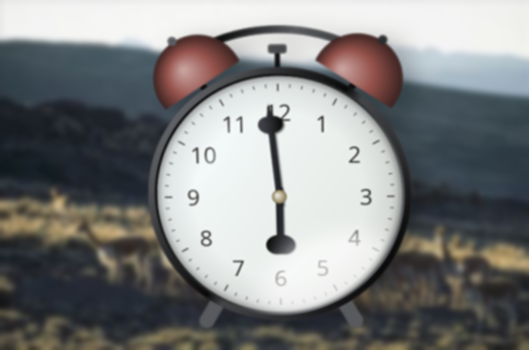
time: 5:59
